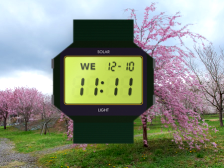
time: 11:11
